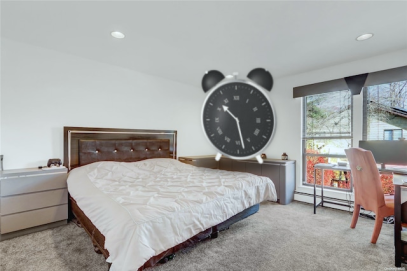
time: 10:28
